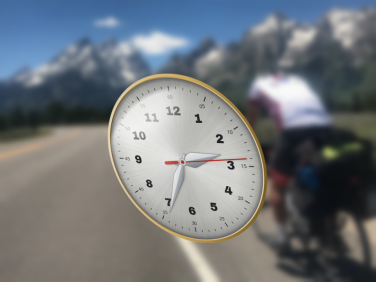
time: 2:34:14
